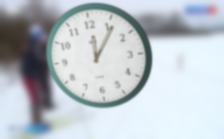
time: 12:06
